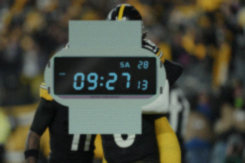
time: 9:27:13
